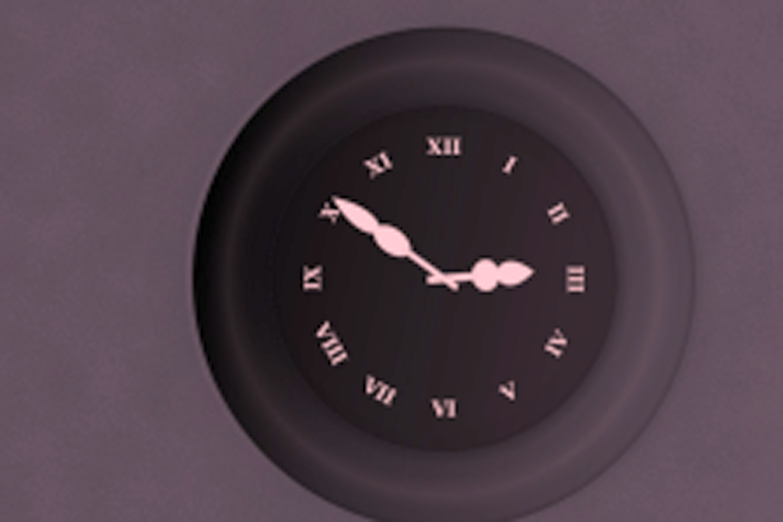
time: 2:51
